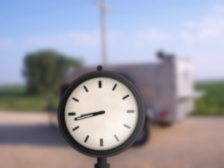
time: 8:43
